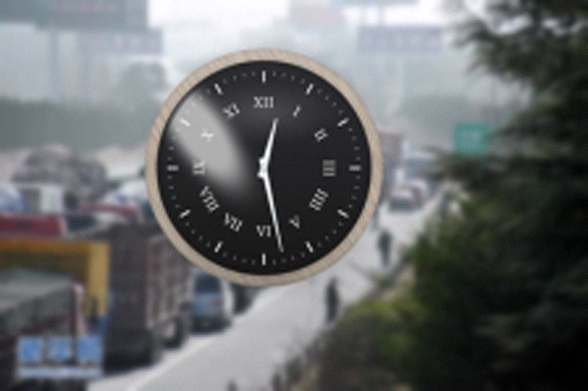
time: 12:28
